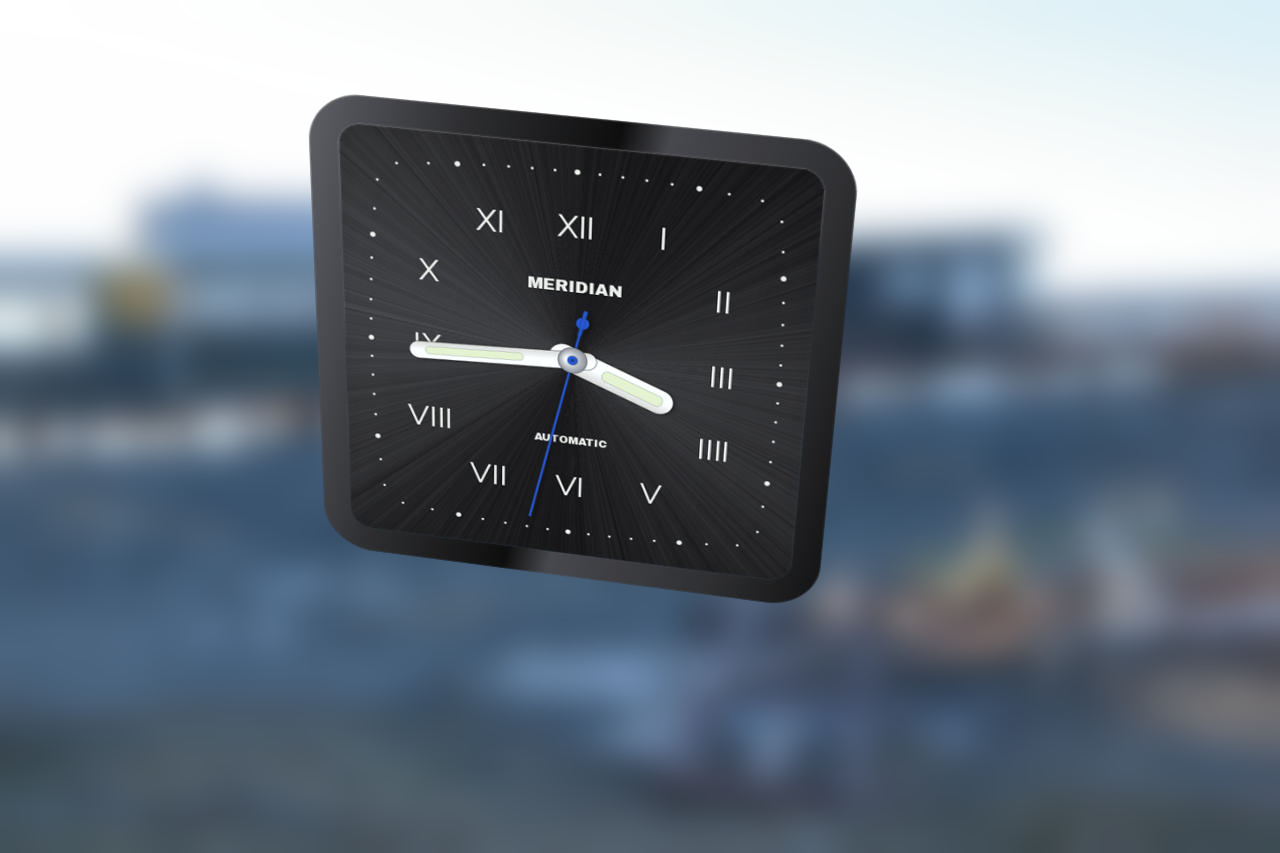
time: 3:44:32
